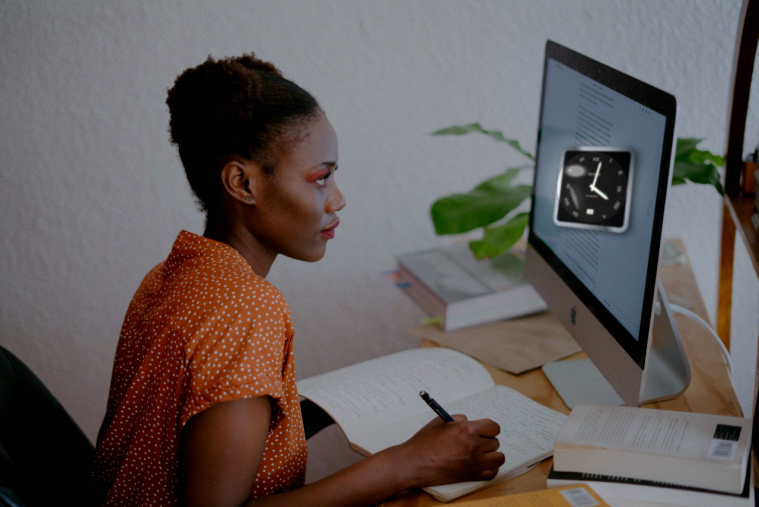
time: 4:02
